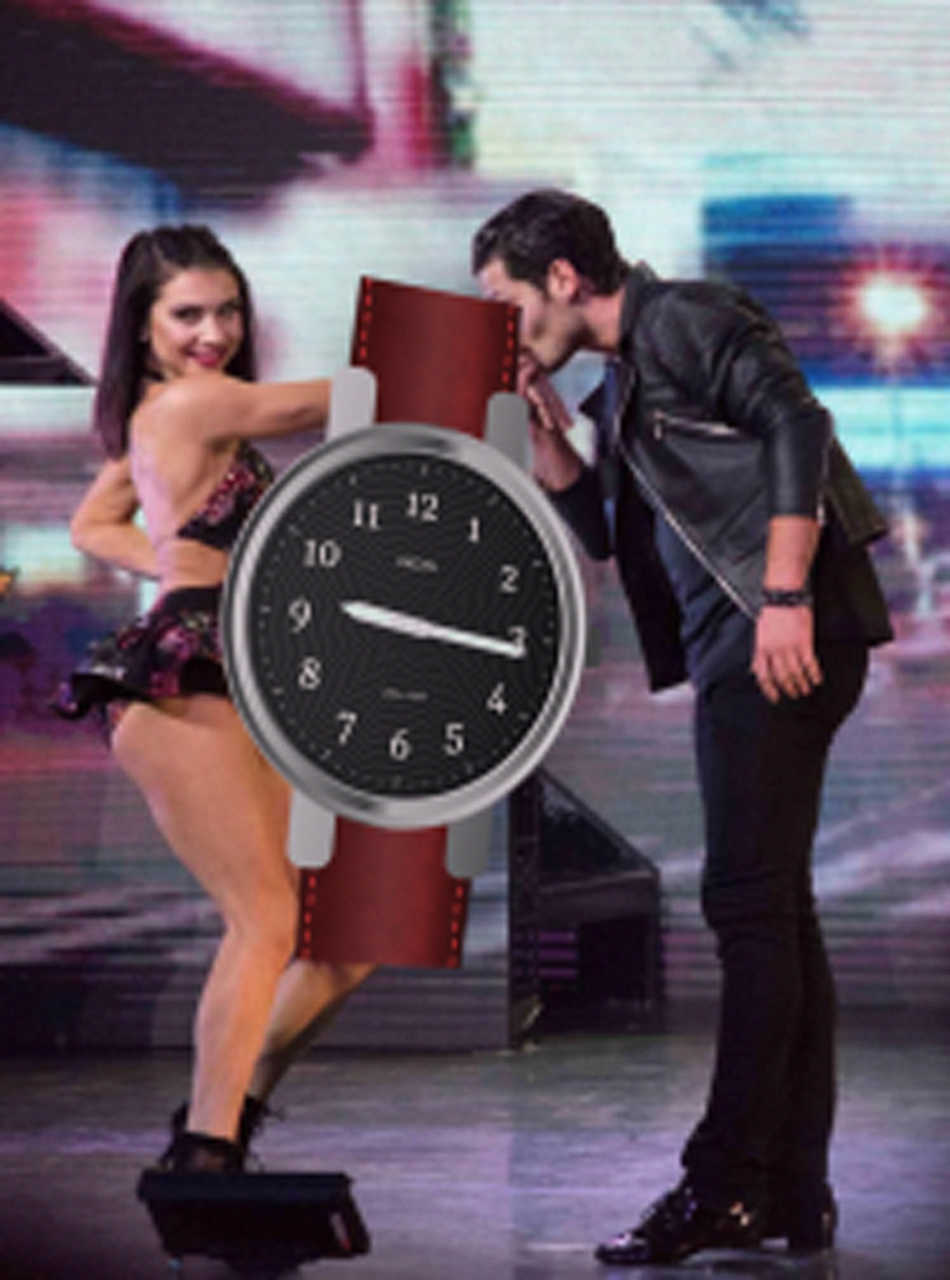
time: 9:16
